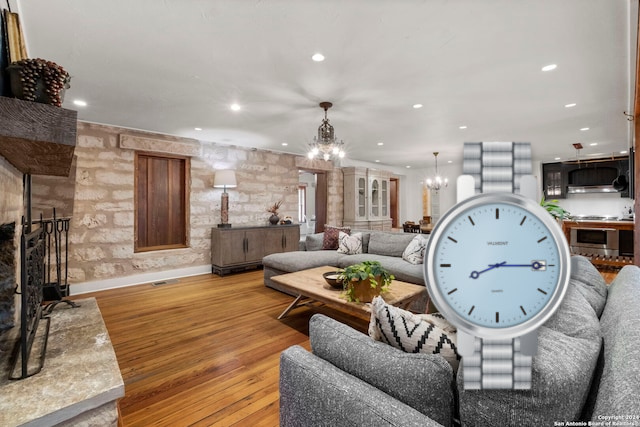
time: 8:15
